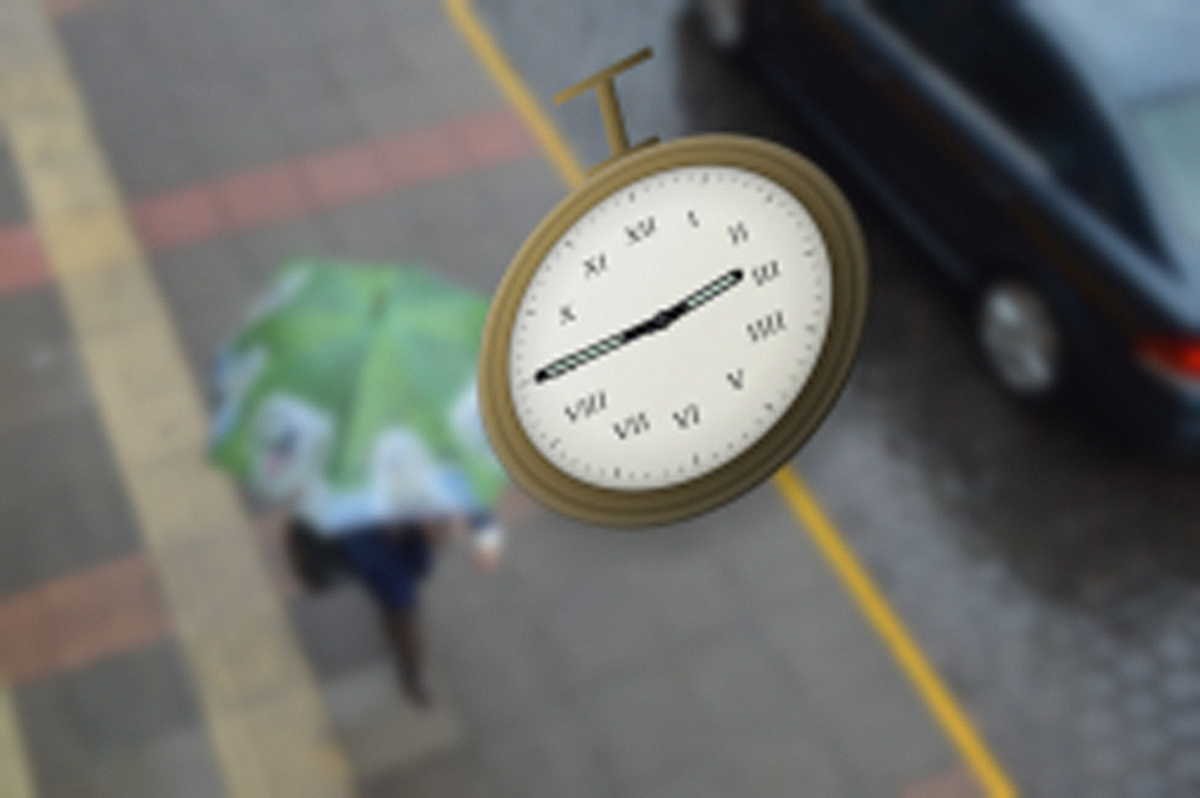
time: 2:45
